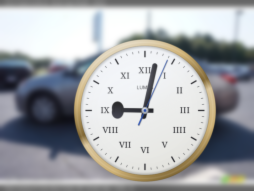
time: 9:02:04
